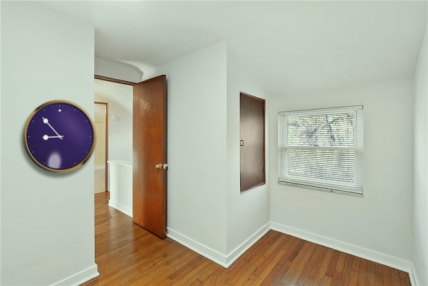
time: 8:53
